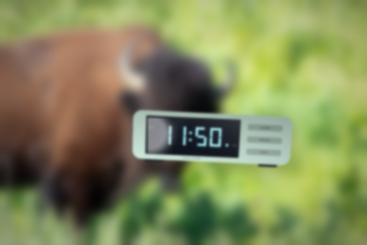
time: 11:50
